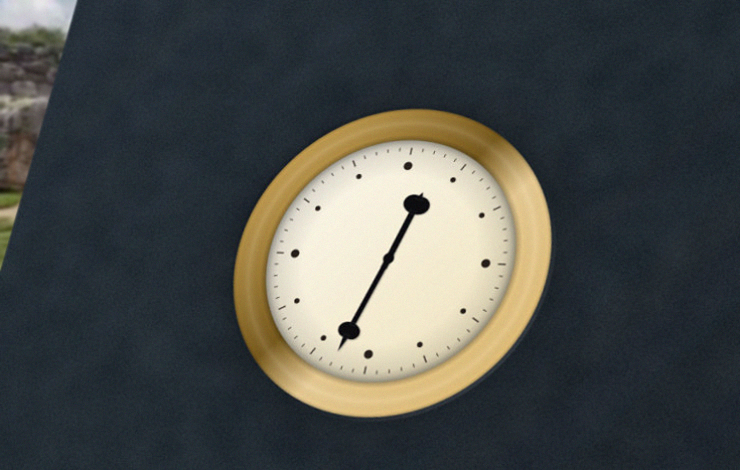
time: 12:33
